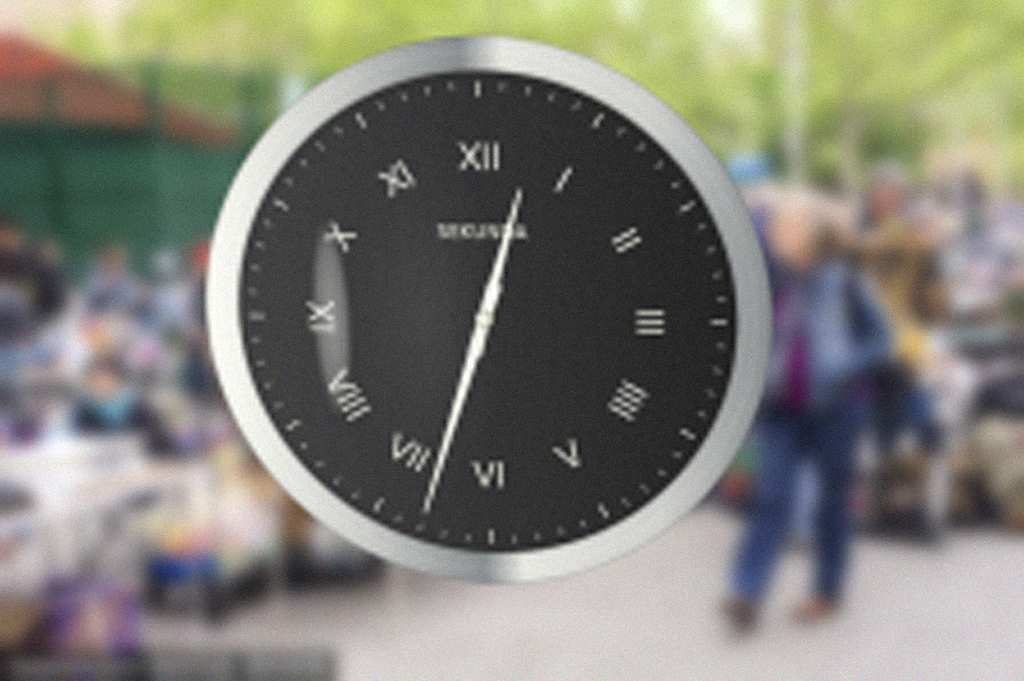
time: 12:33
